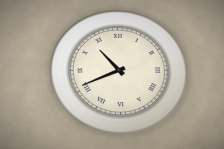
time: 10:41
